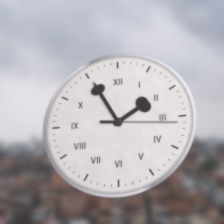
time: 1:55:16
